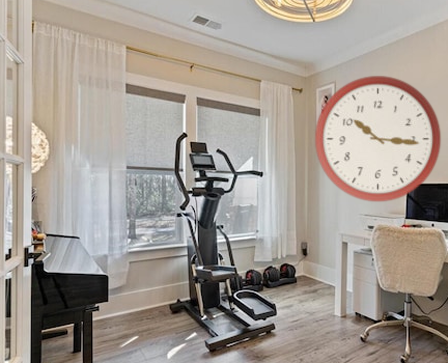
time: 10:16
